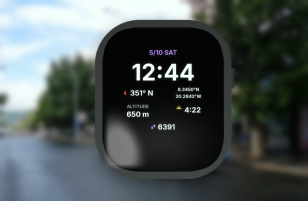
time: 12:44
